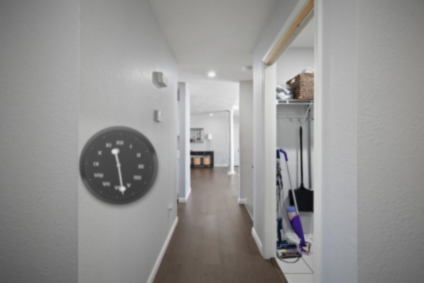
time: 11:28
